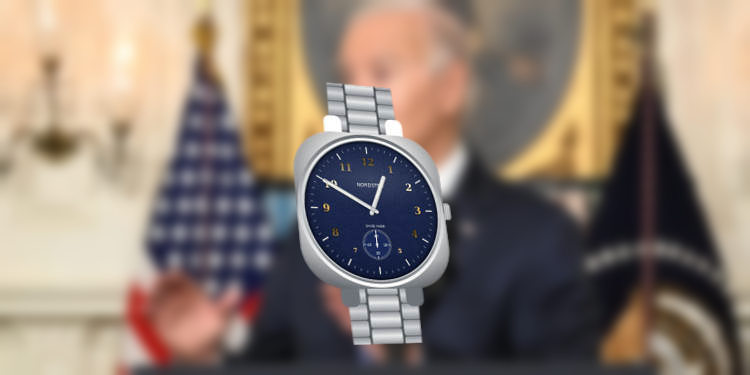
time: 12:50
